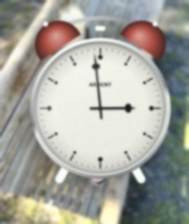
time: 2:59
